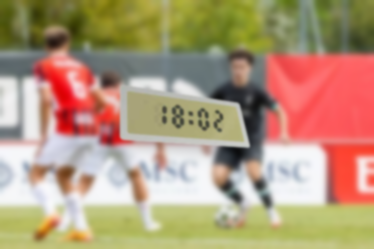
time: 18:02
